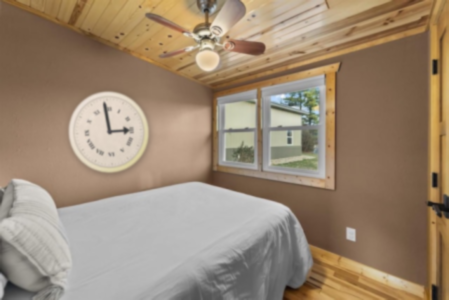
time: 2:59
